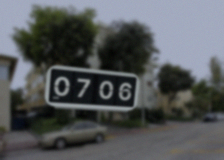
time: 7:06
